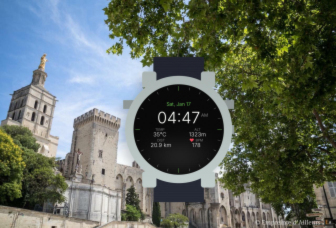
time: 4:47
